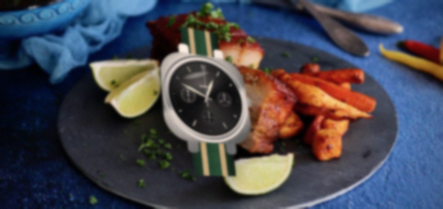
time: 12:49
